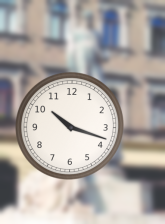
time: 10:18
